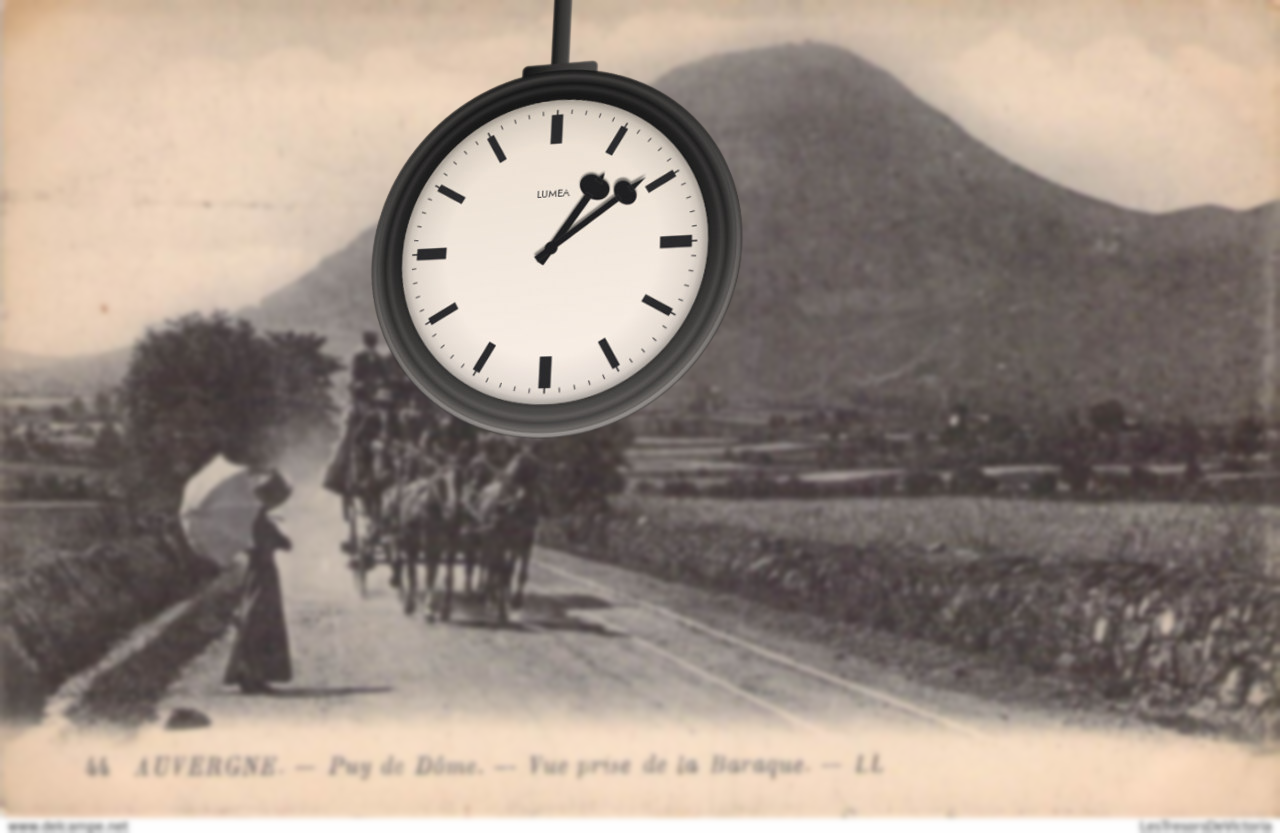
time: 1:09
